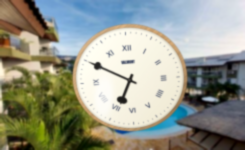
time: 6:50
